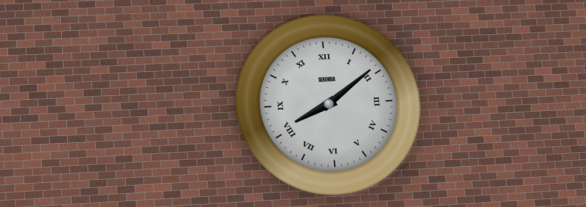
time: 8:09
